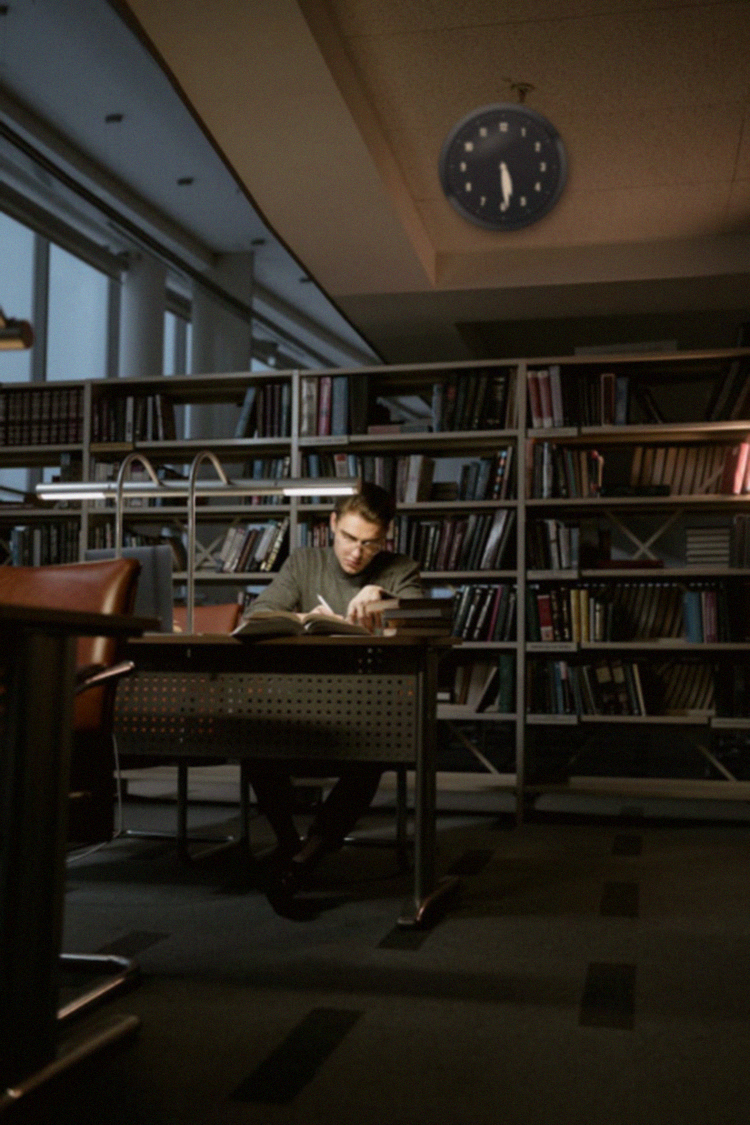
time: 5:29
